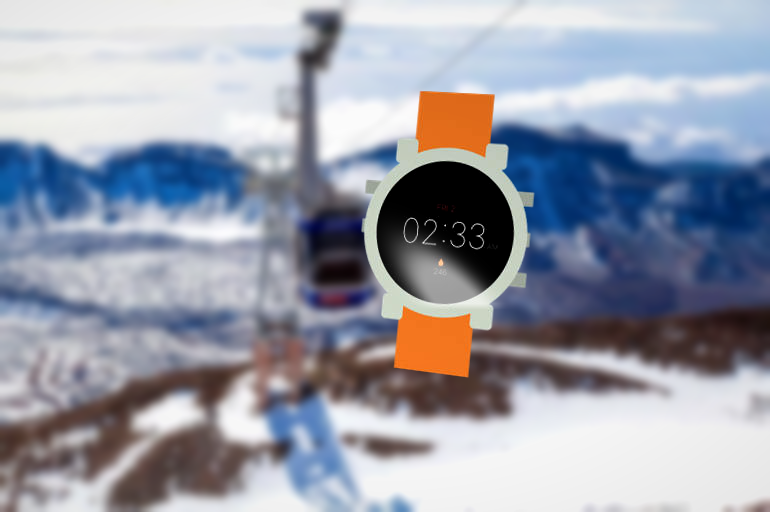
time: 2:33
